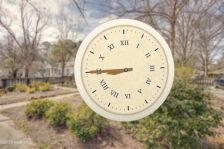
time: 8:45
